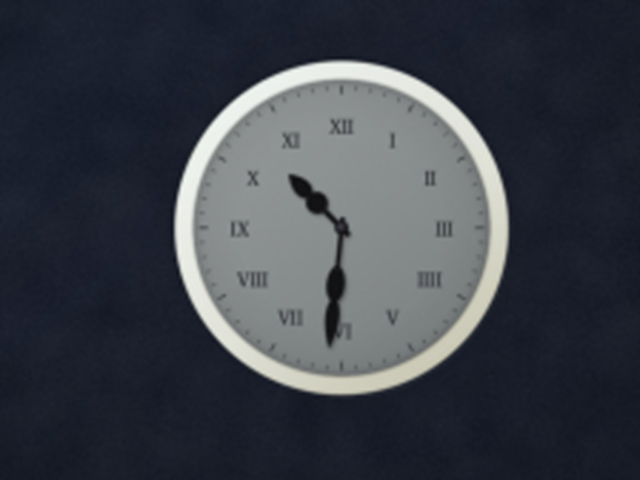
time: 10:31
